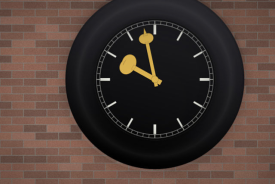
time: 9:58
